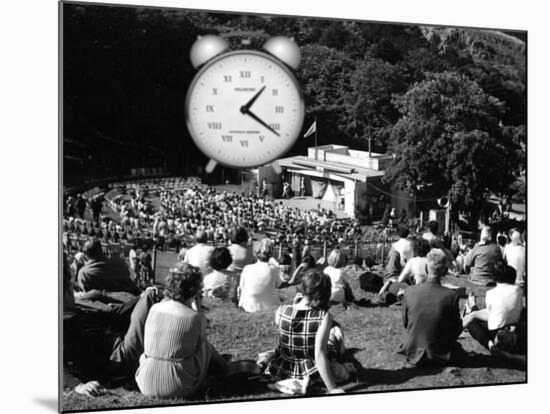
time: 1:21
